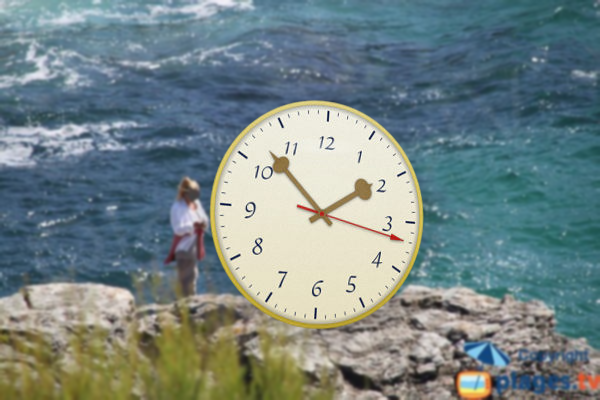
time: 1:52:17
